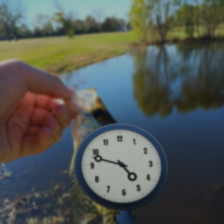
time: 4:48
